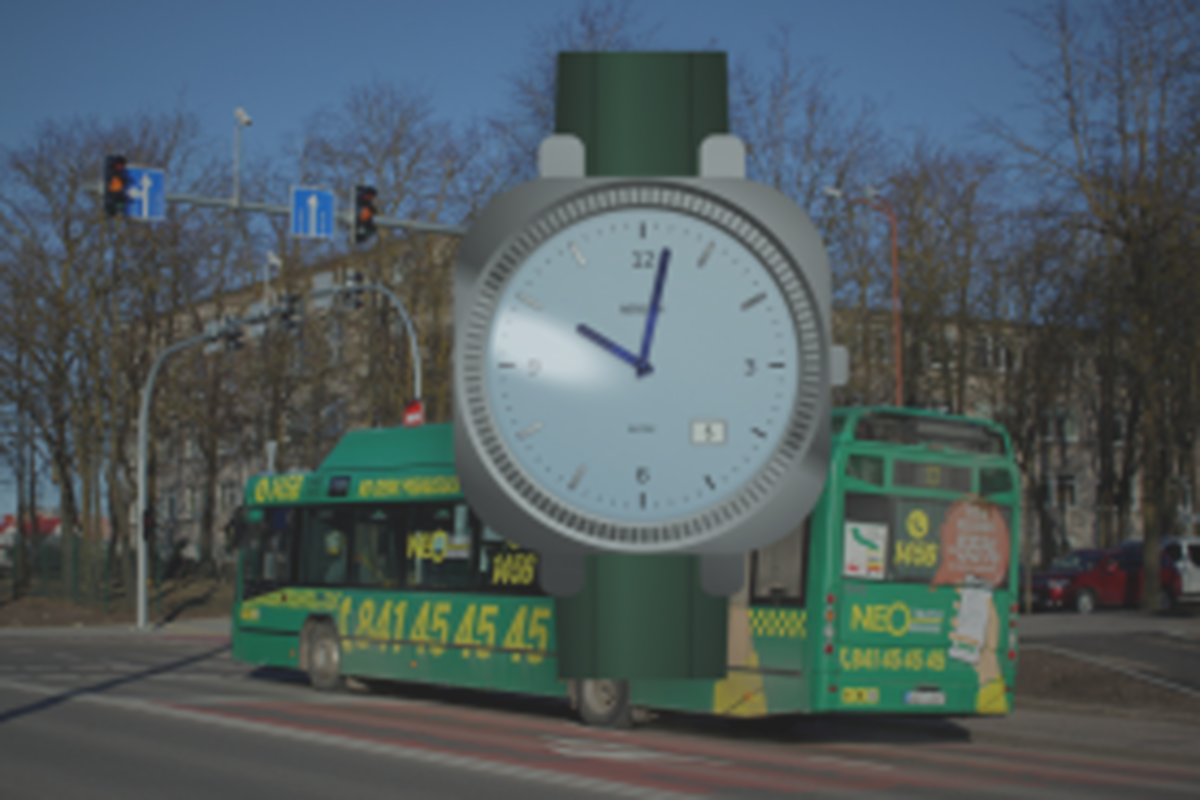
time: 10:02
